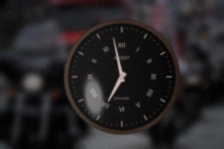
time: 6:58
